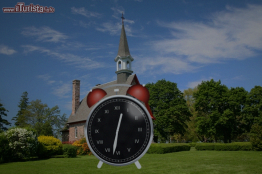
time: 12:32
